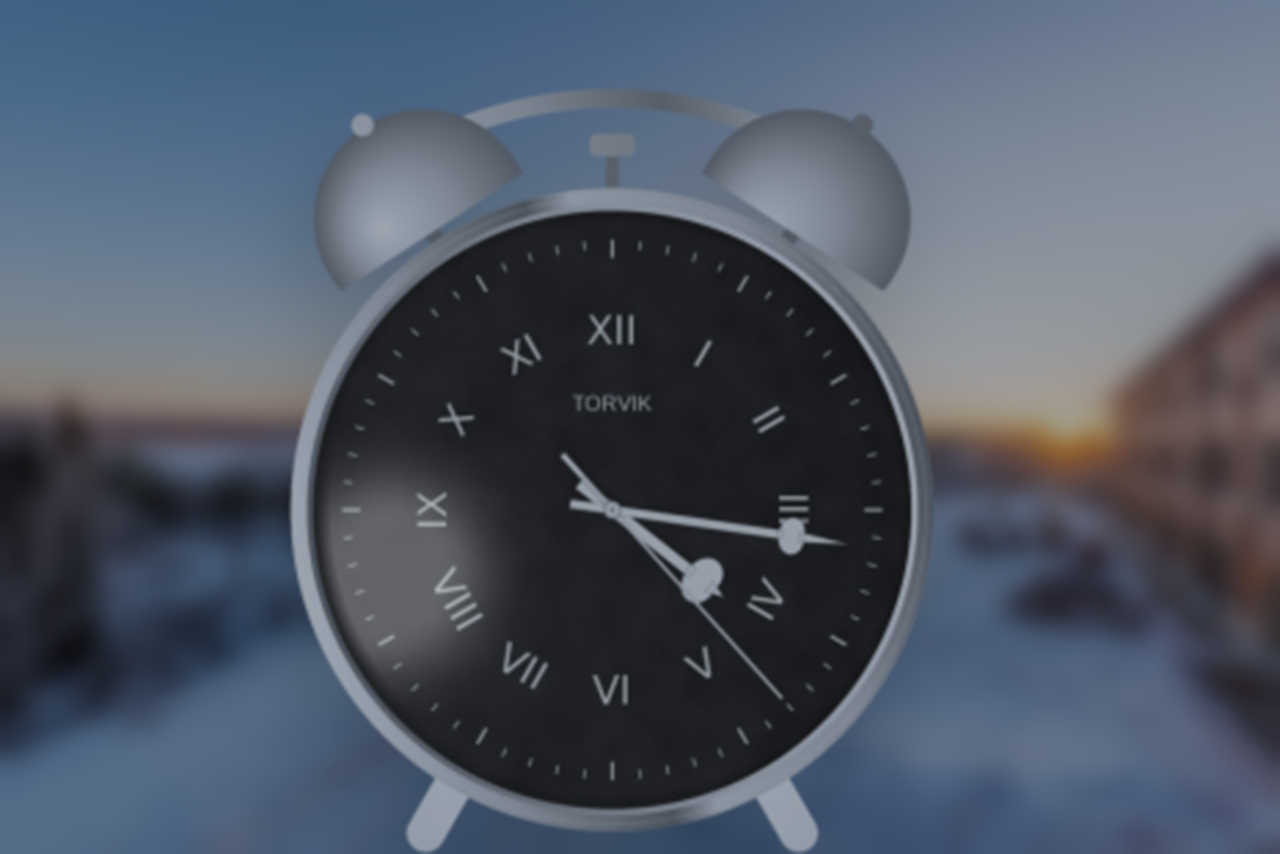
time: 4:16:23
